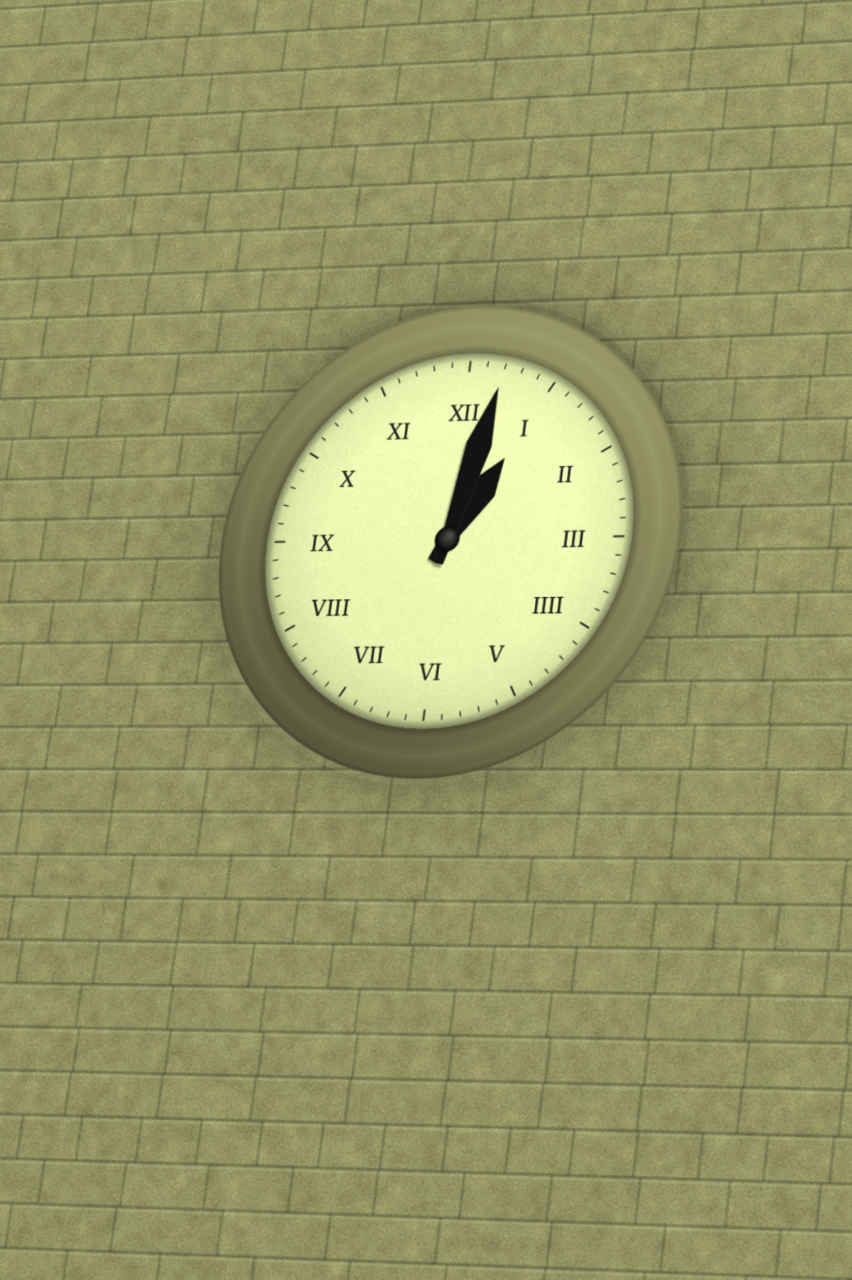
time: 1:02
